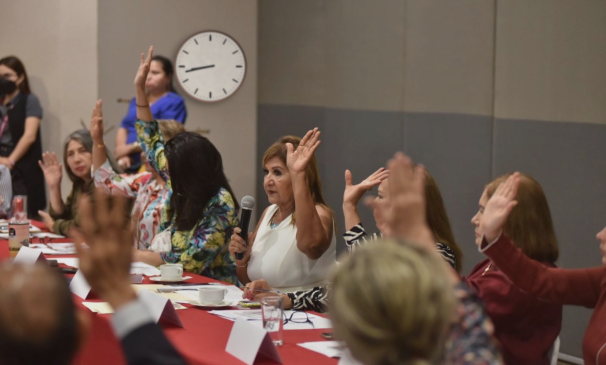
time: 8:43
